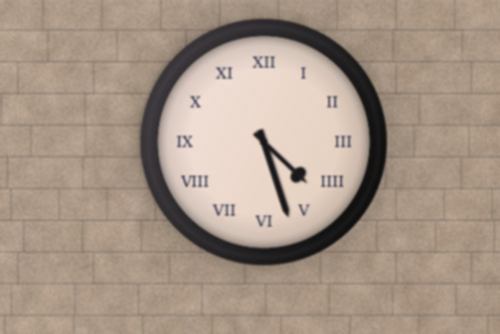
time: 4:27
